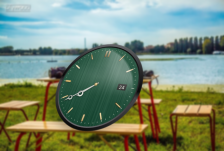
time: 7:39
